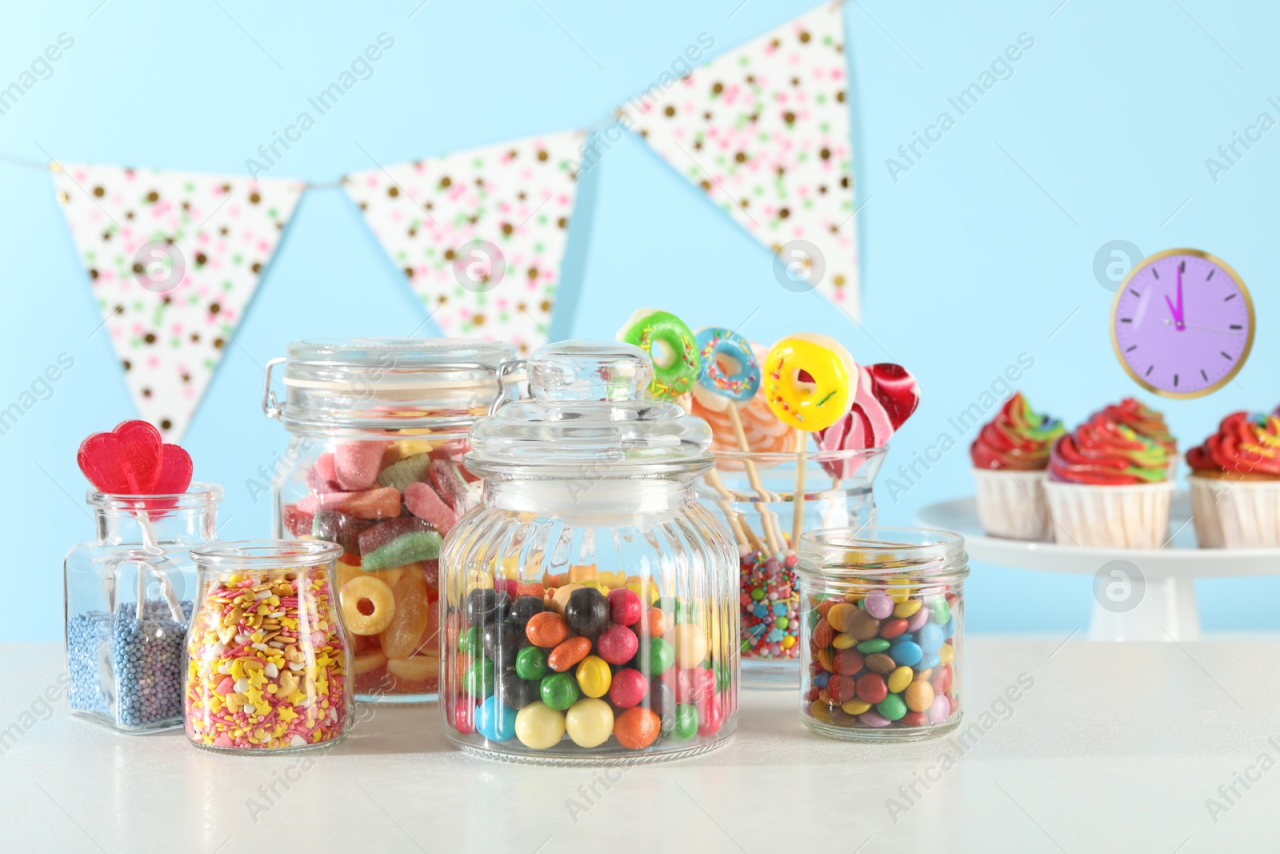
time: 10:59:16
